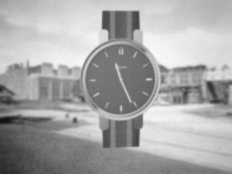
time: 11:26
